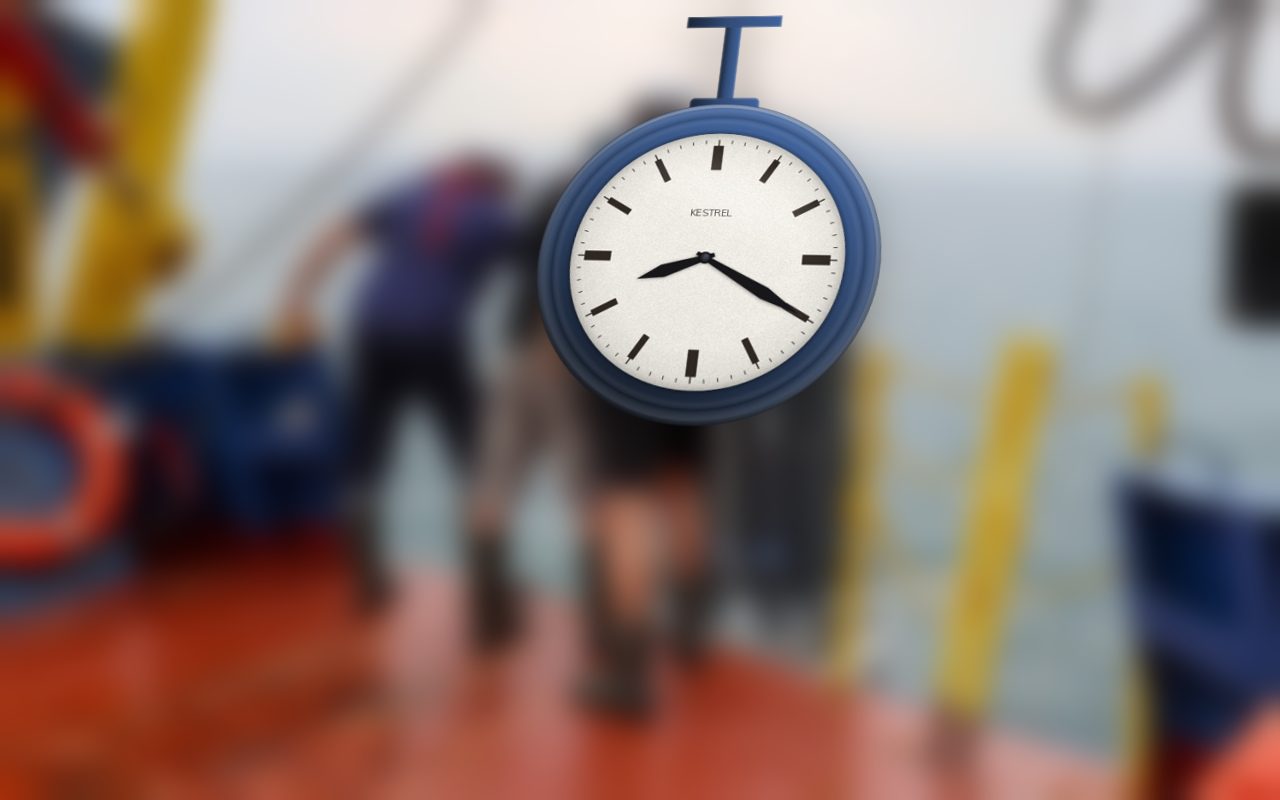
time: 8:20
